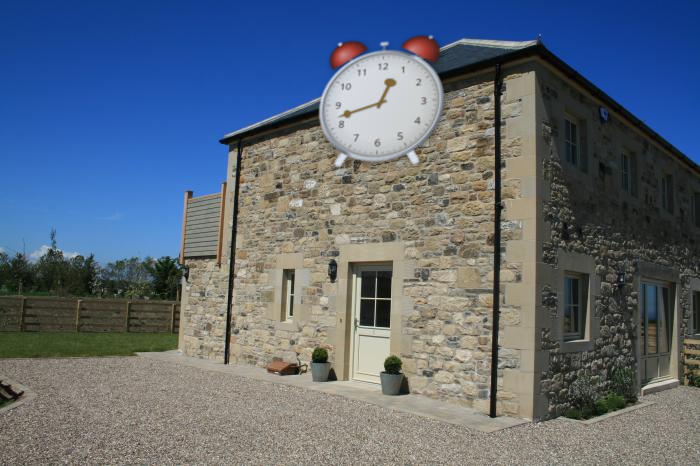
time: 12:42
